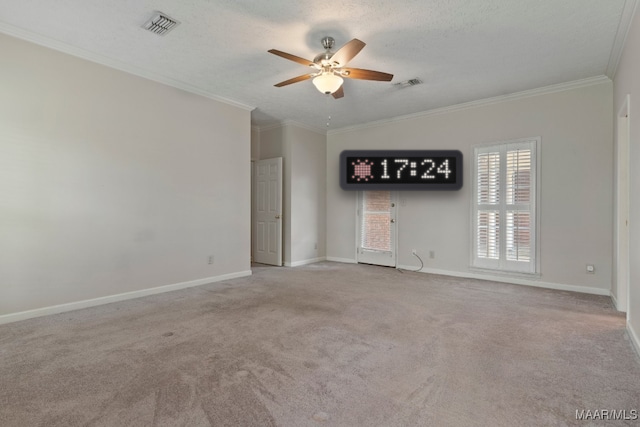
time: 17:24
